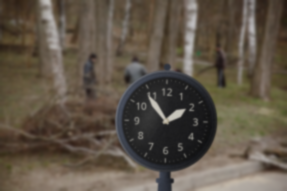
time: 1:54
